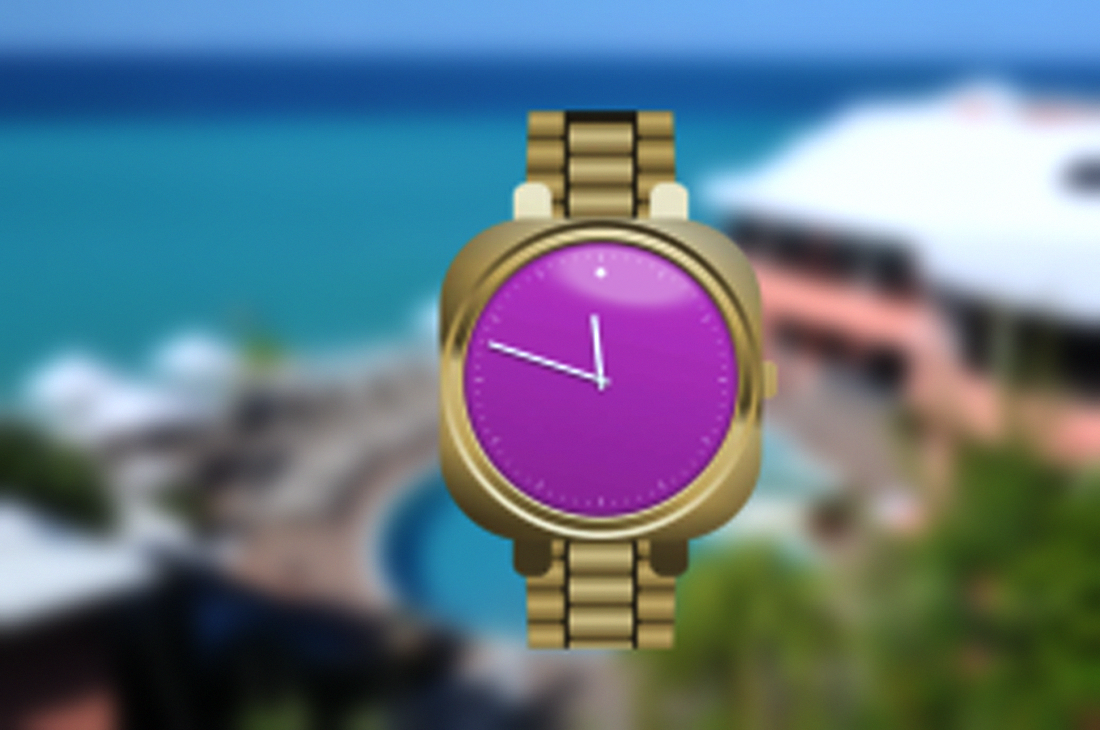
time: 11:48
